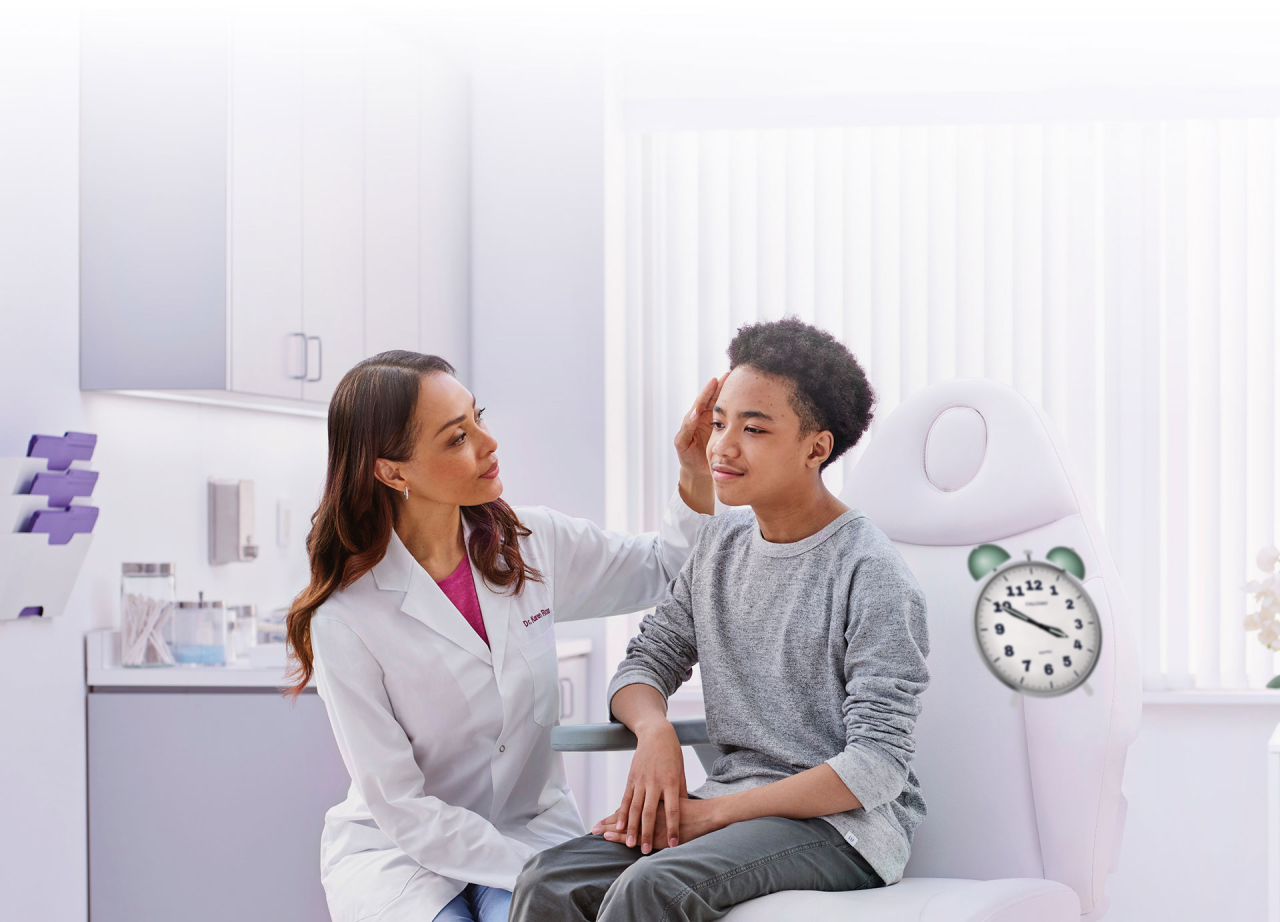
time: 3:50
